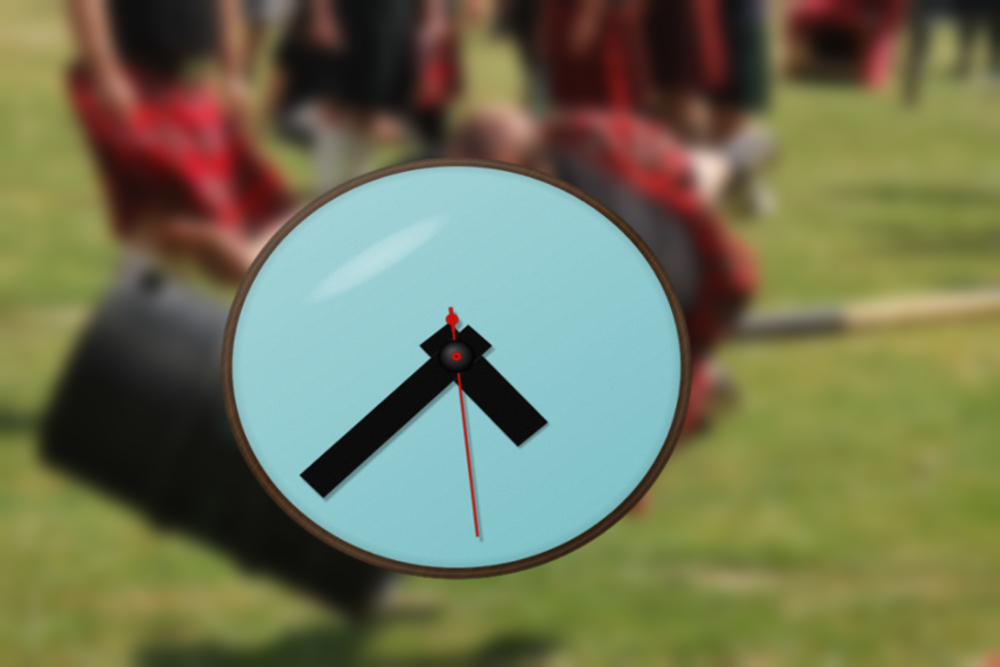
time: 4:37:29
